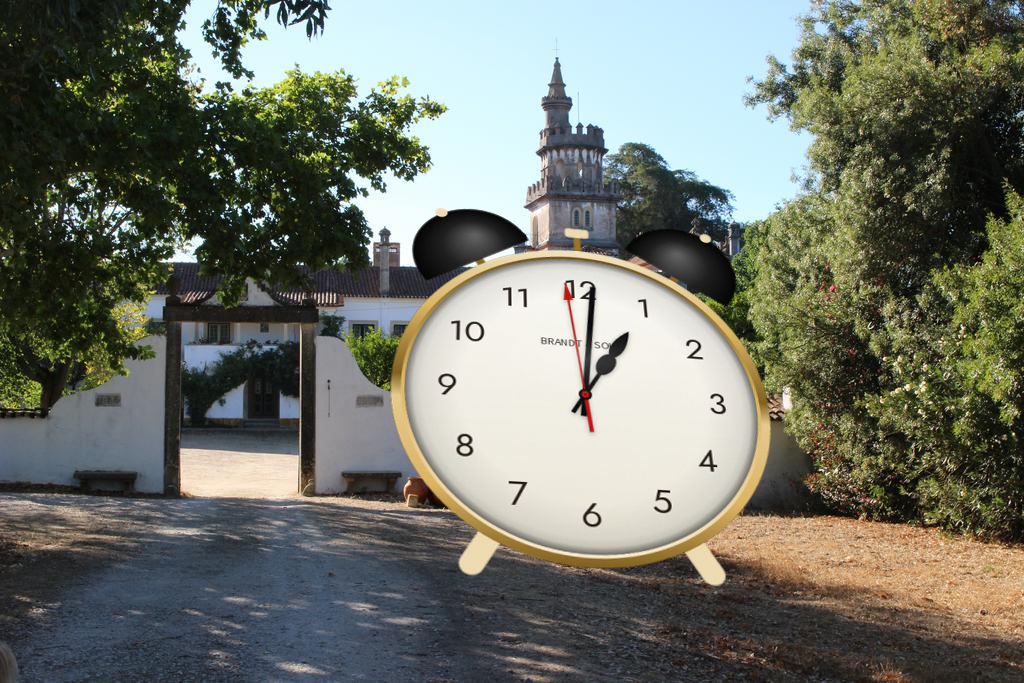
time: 1:00:59
